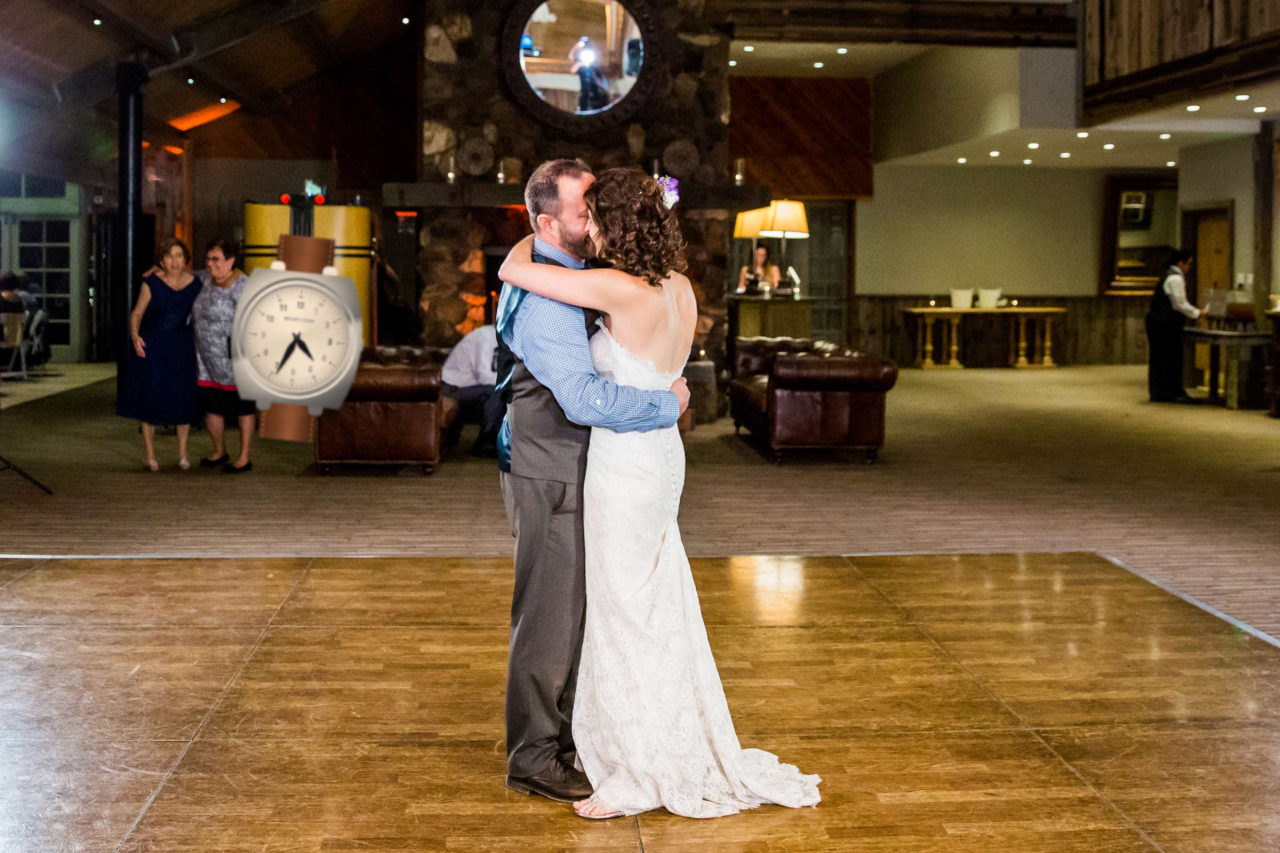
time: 4:34
